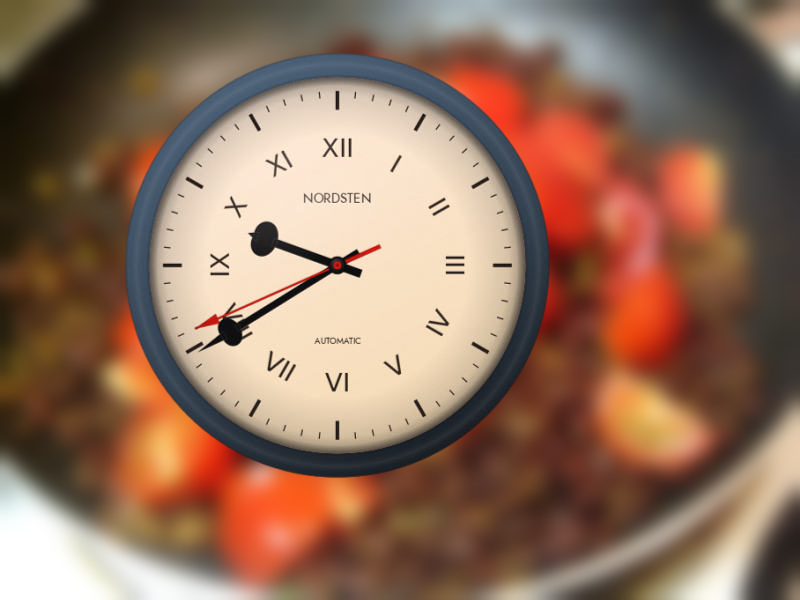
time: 9:39:41
